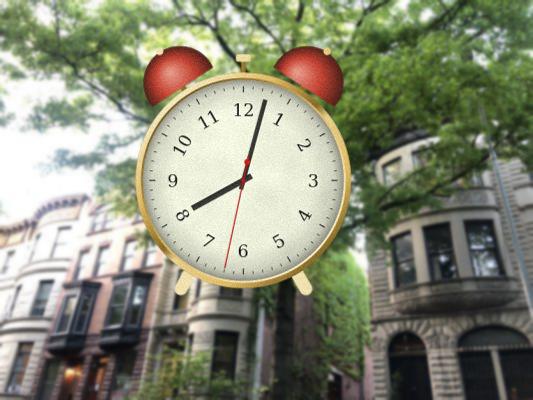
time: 8:02:32
